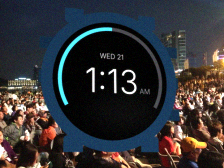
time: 1:13
